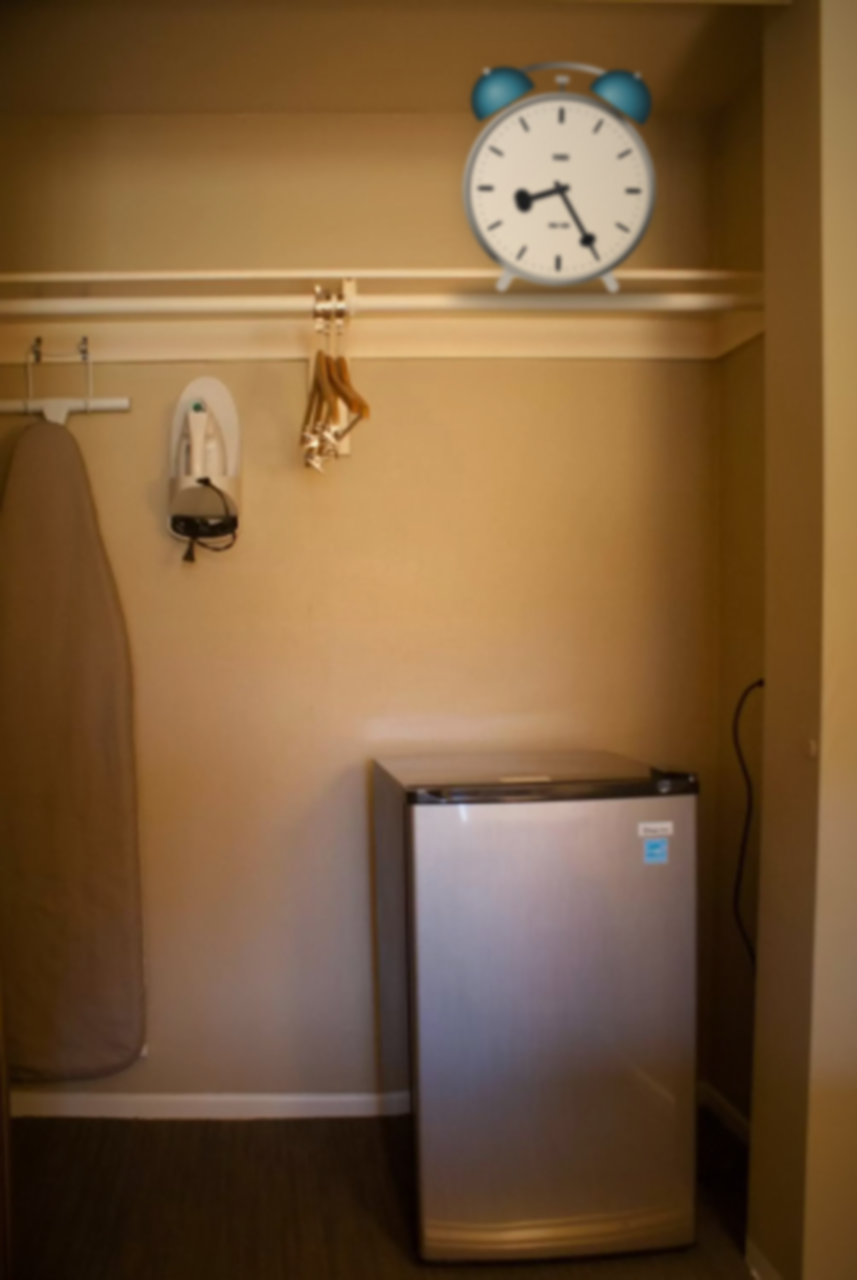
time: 8:25
